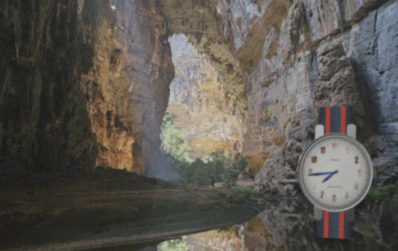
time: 7:44
